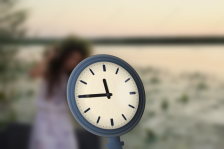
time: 11:45
